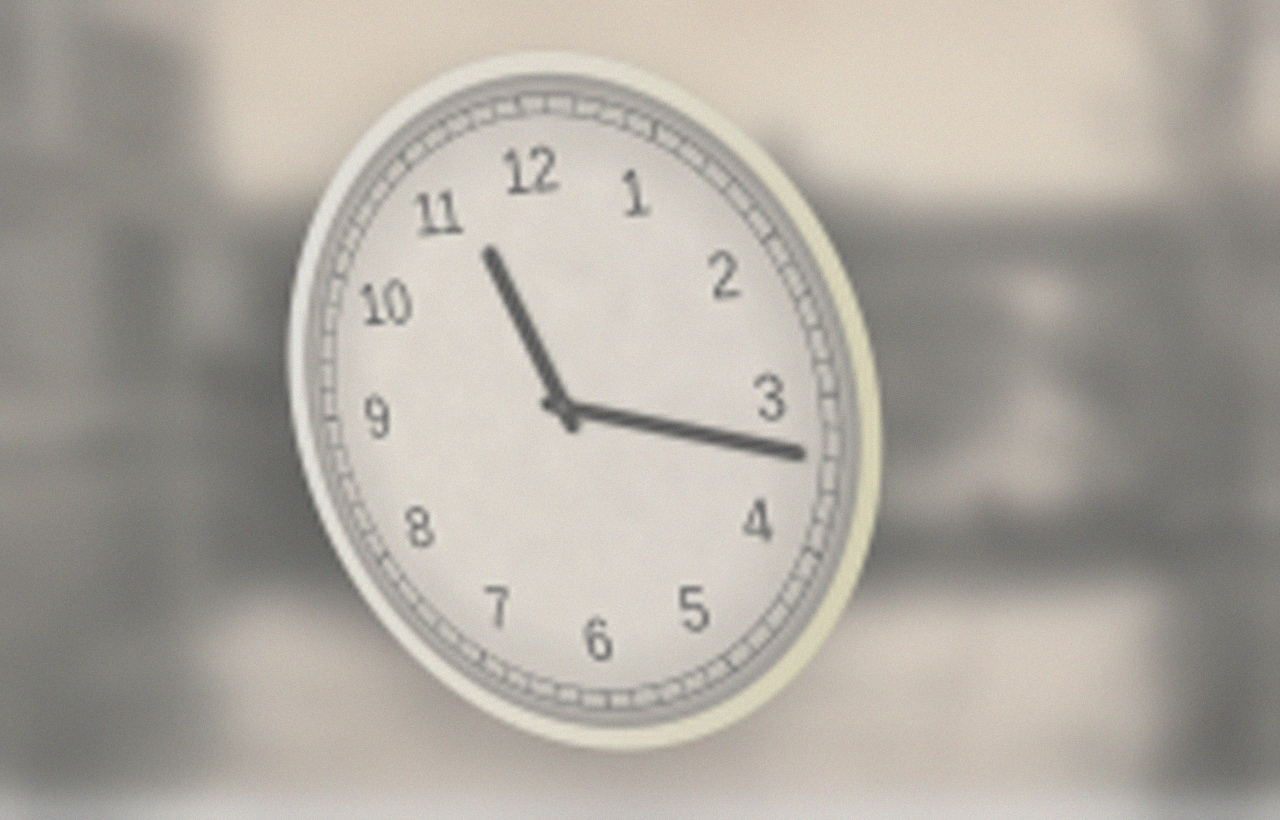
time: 11:17
